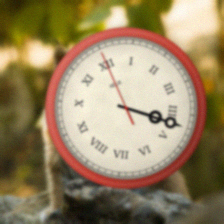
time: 4:22:00
